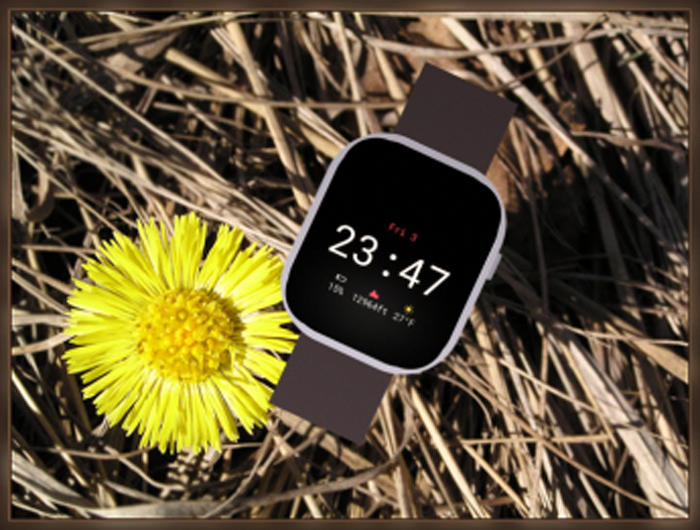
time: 23:47
